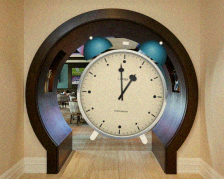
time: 12:59
